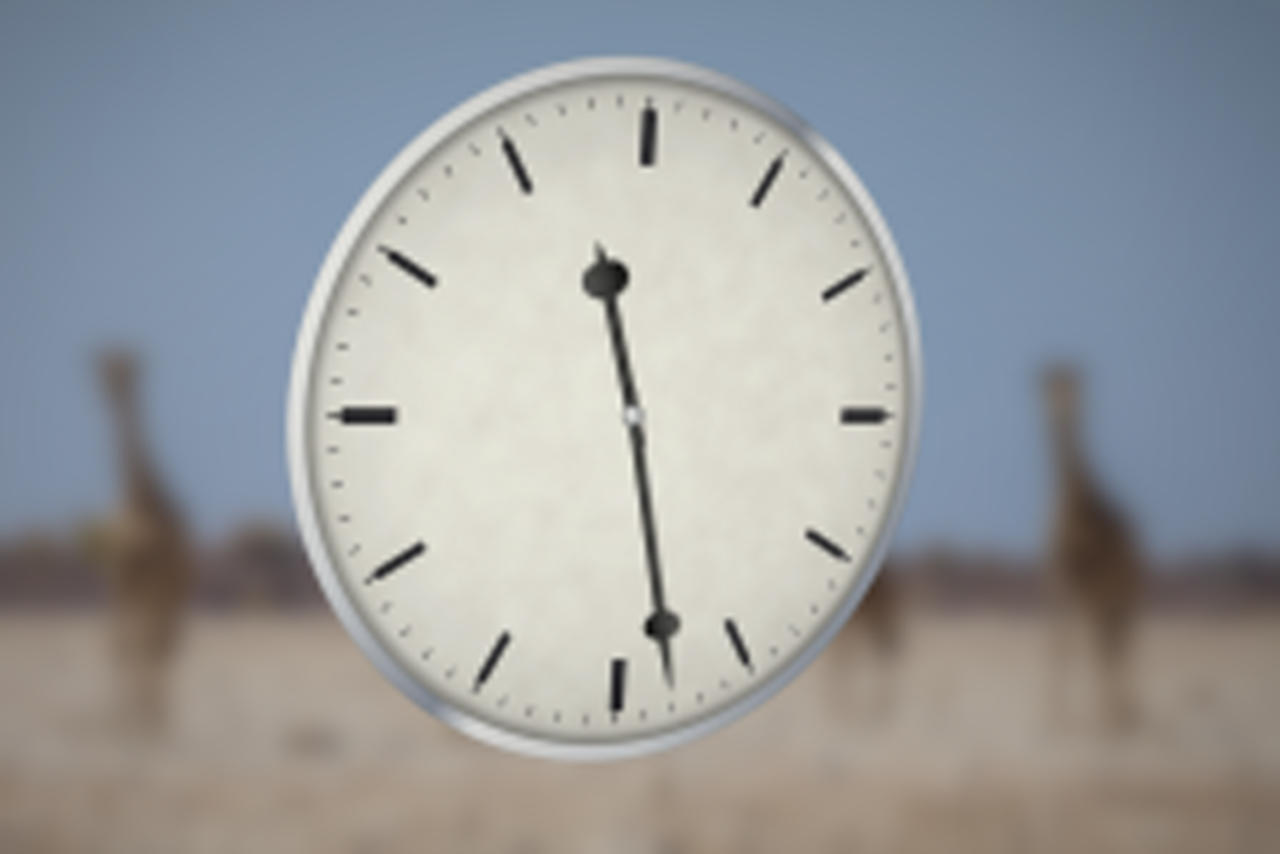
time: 11:28
